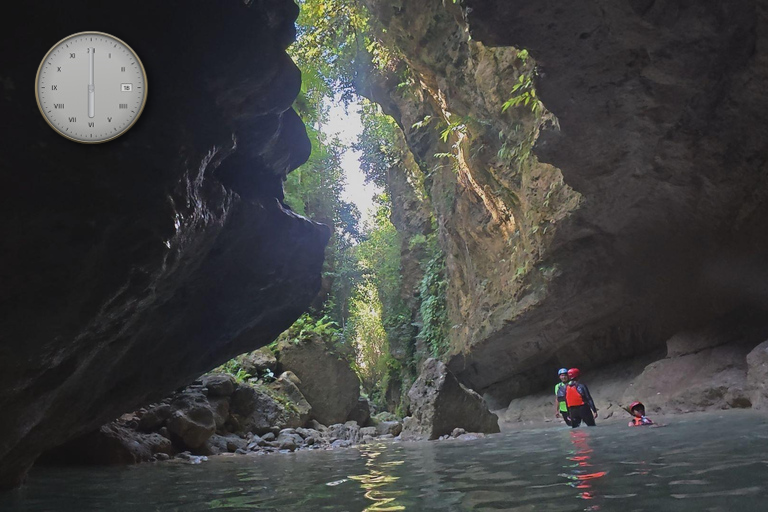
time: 6:00
